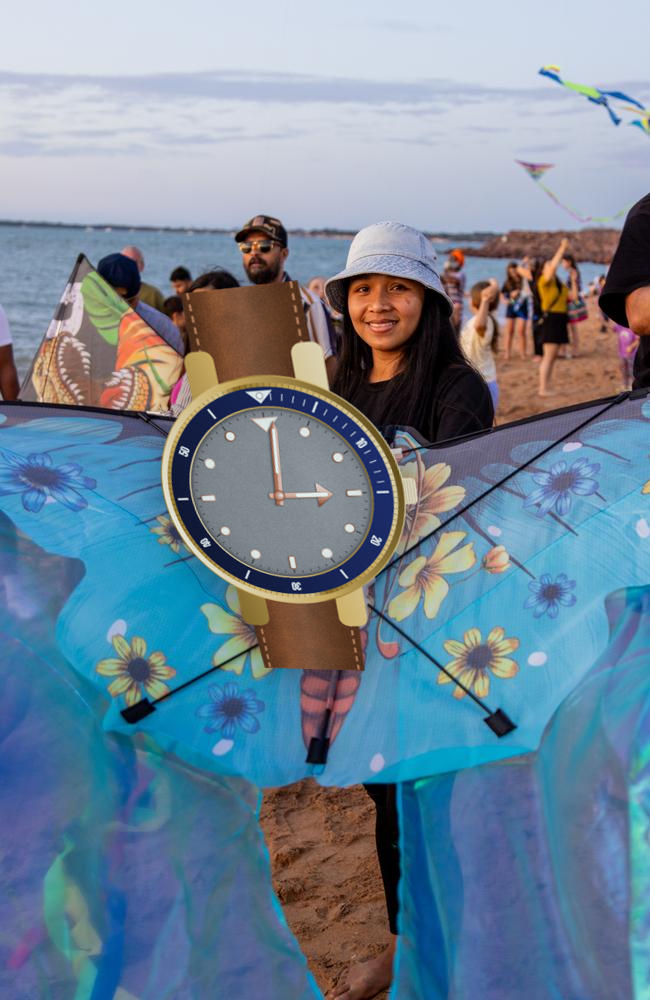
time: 3:01
